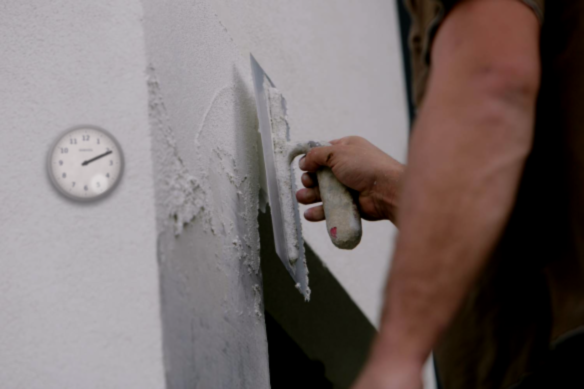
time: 2:11
